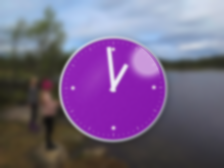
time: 12:59
